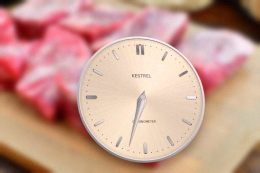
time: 6:33
